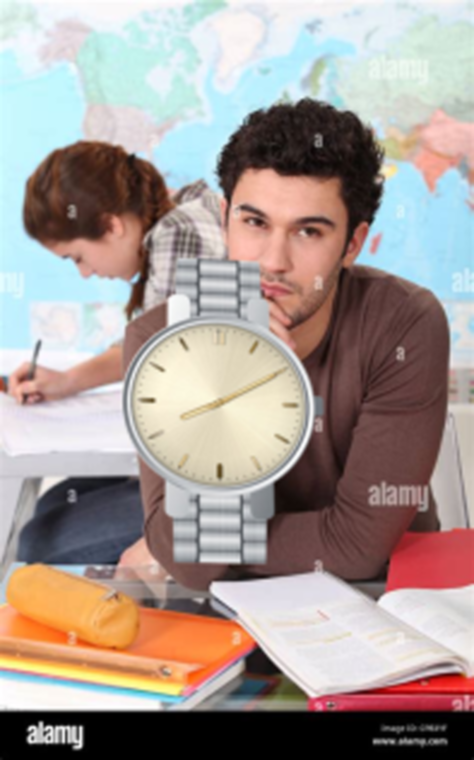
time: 8:10
